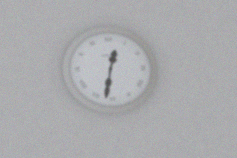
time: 12:32
